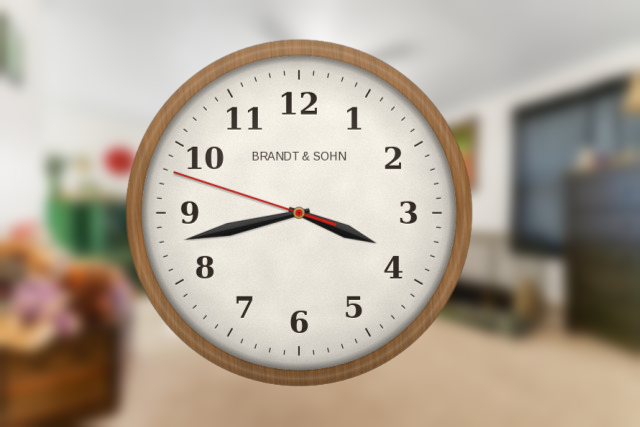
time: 3:42:48
